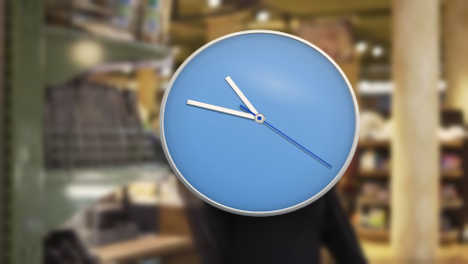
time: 10:47:21
